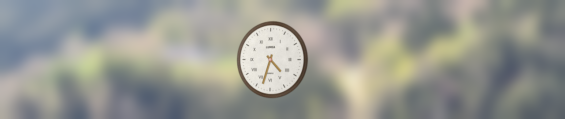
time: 4:33
